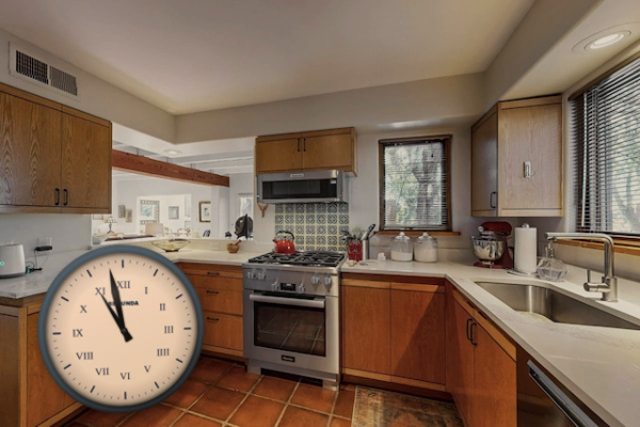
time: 10:58
